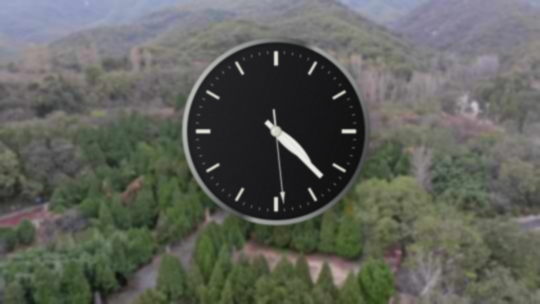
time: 4:22:29
